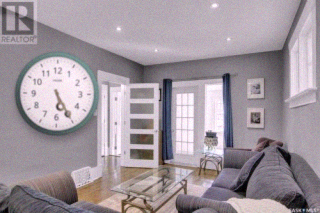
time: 5:25
